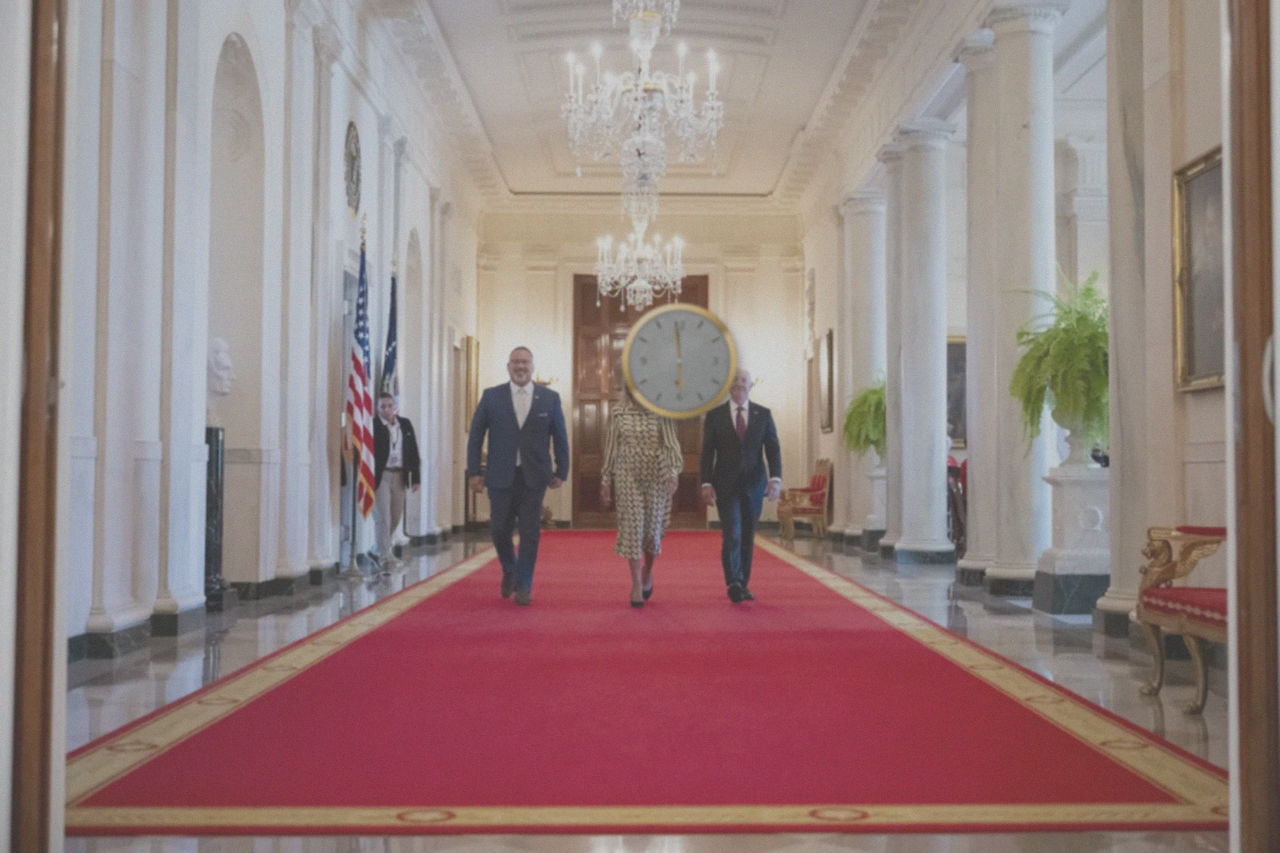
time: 5:59
